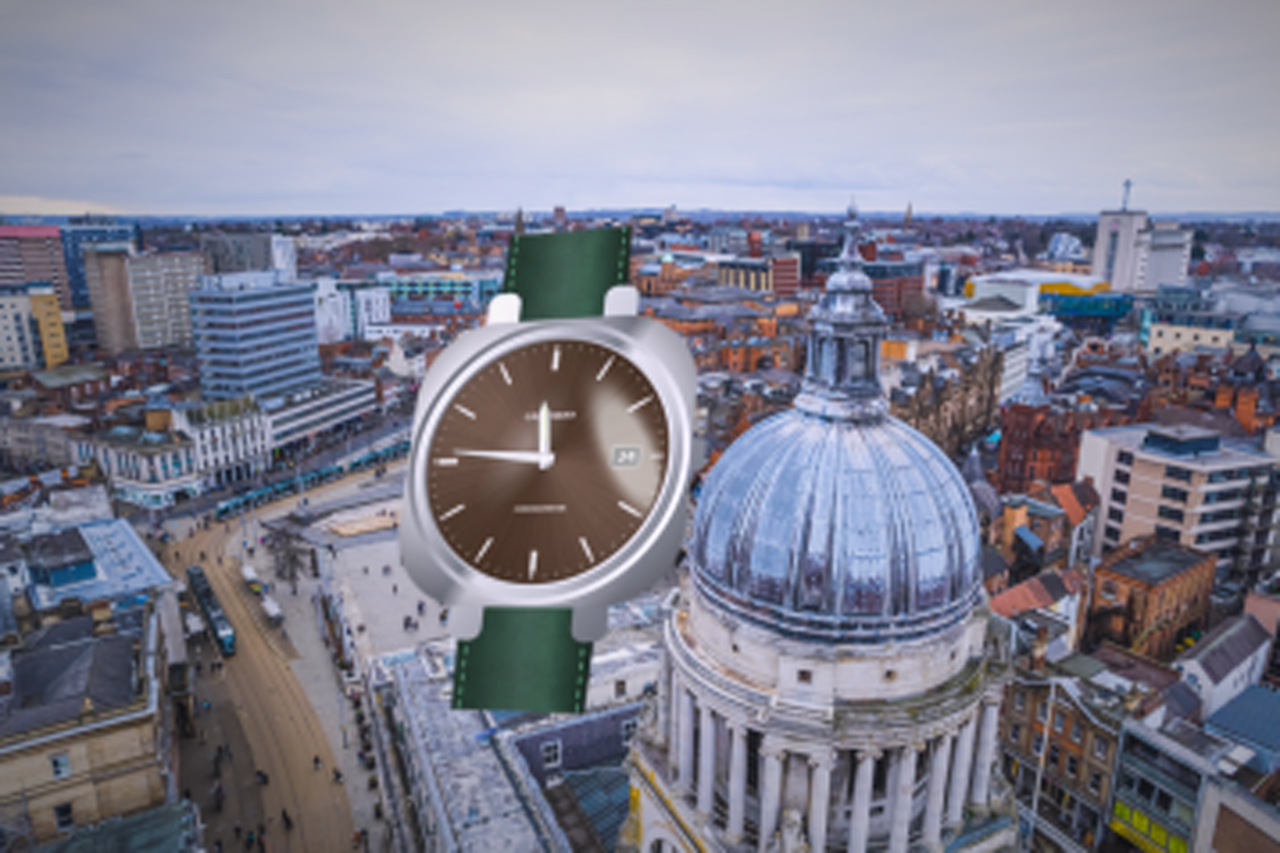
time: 11:46
